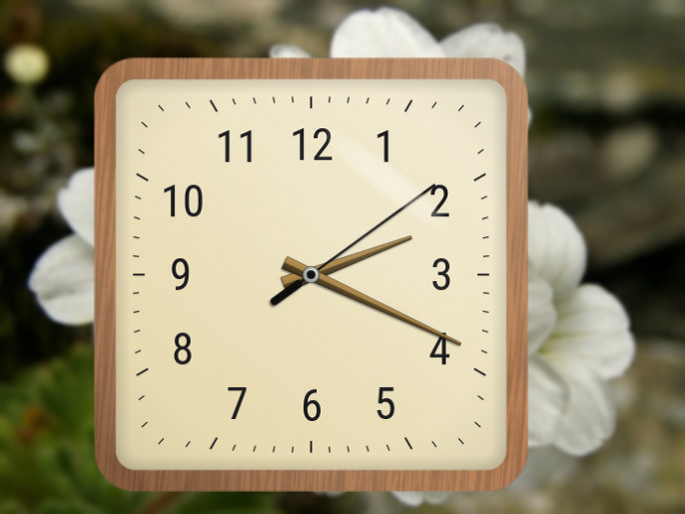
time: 2:19:09
